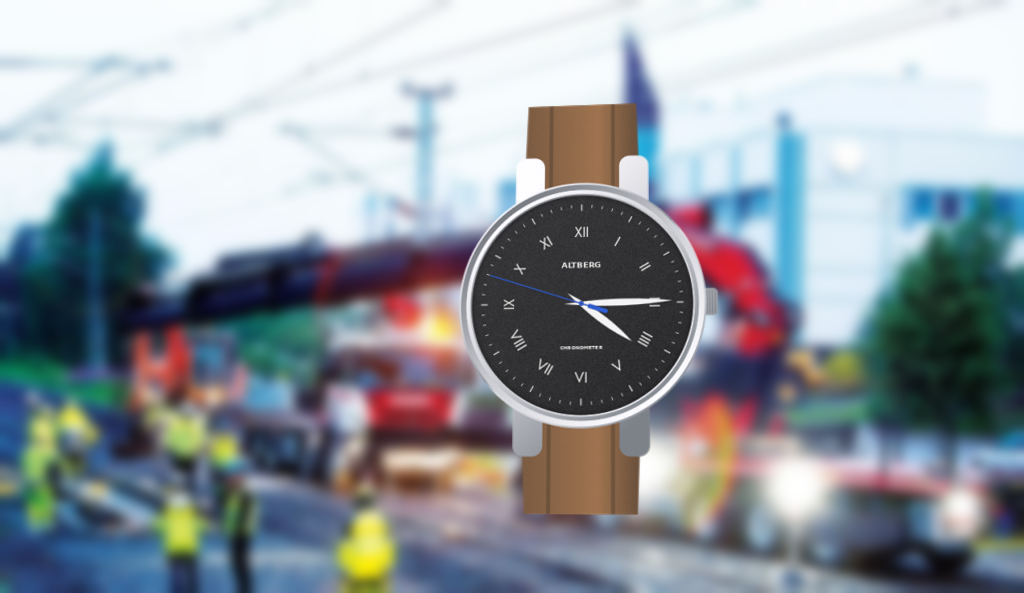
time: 4:14:48
